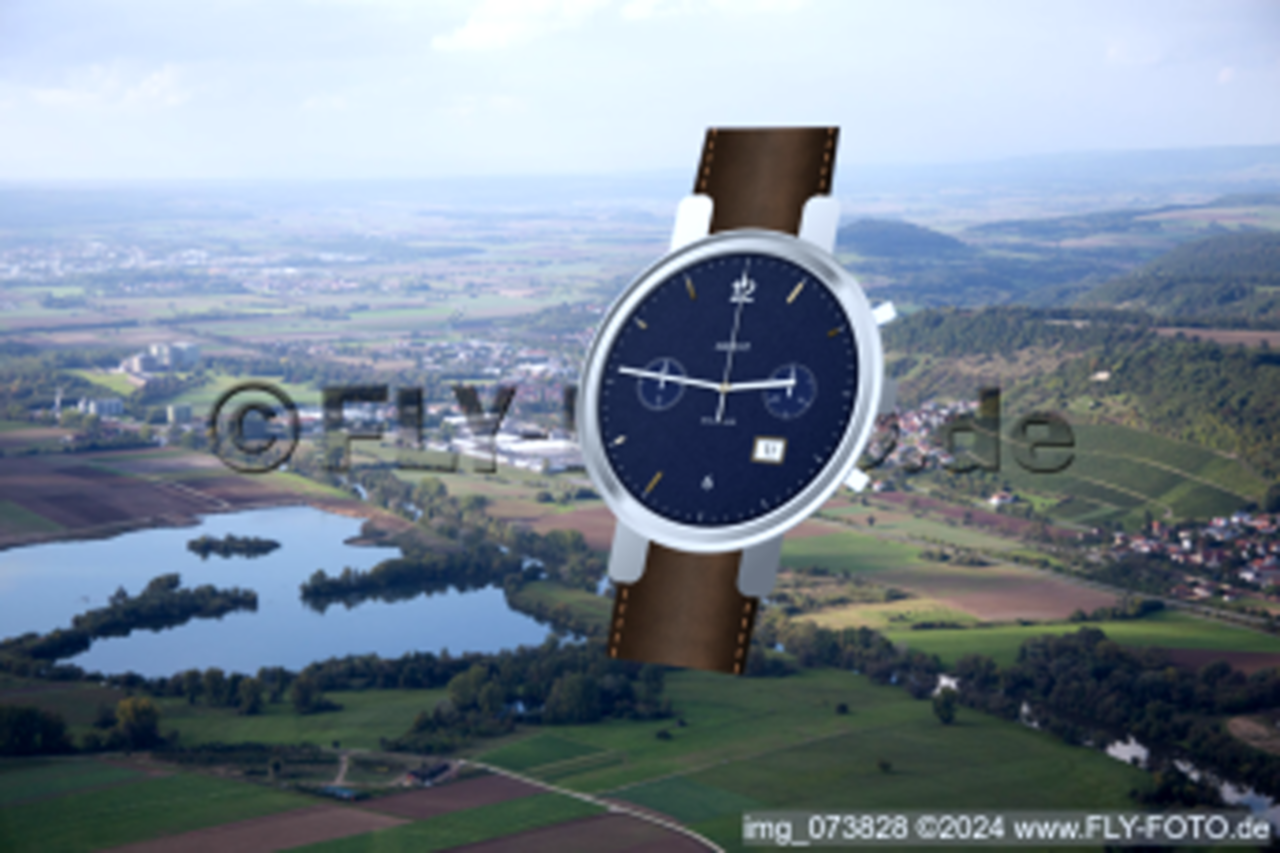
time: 2:46
